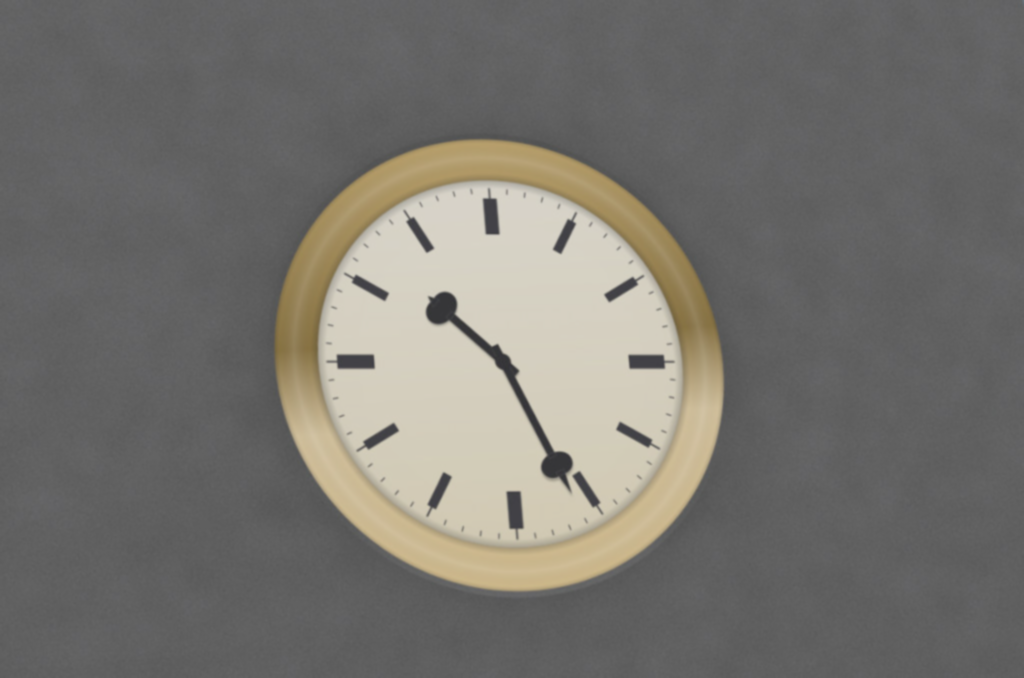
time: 10:26
